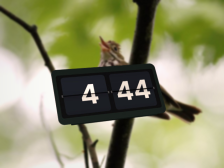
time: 4:44
